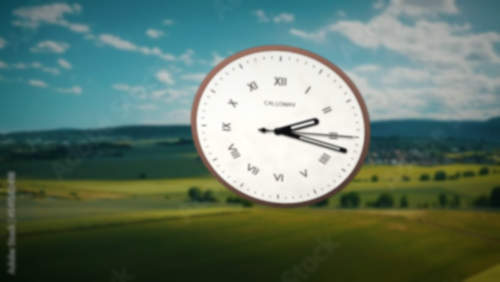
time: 2:17:15
